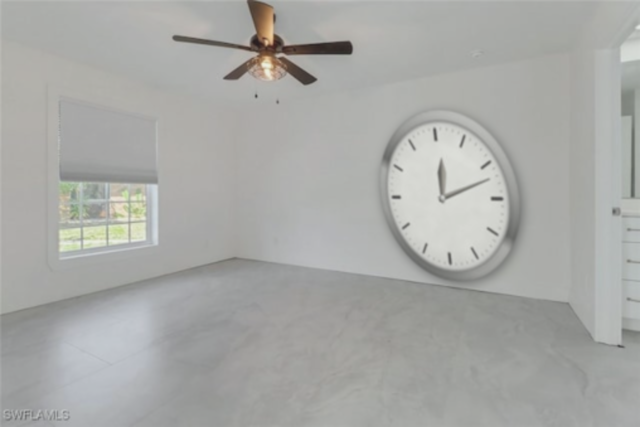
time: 12:12
